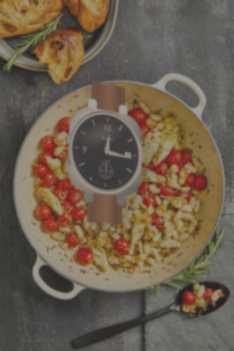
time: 12:16
